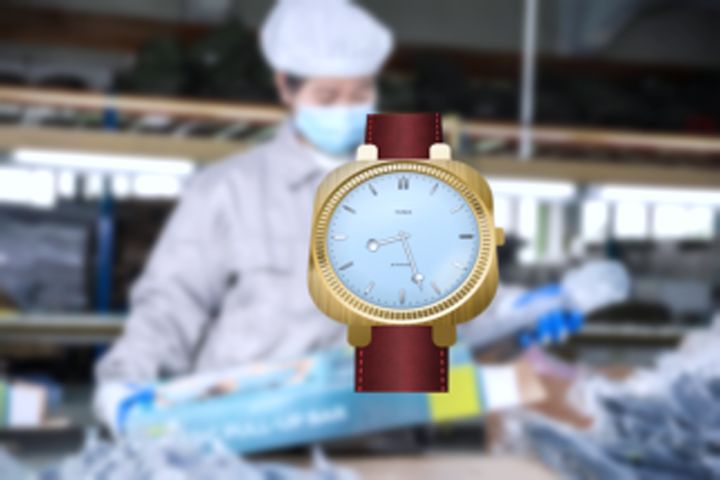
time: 8:27
